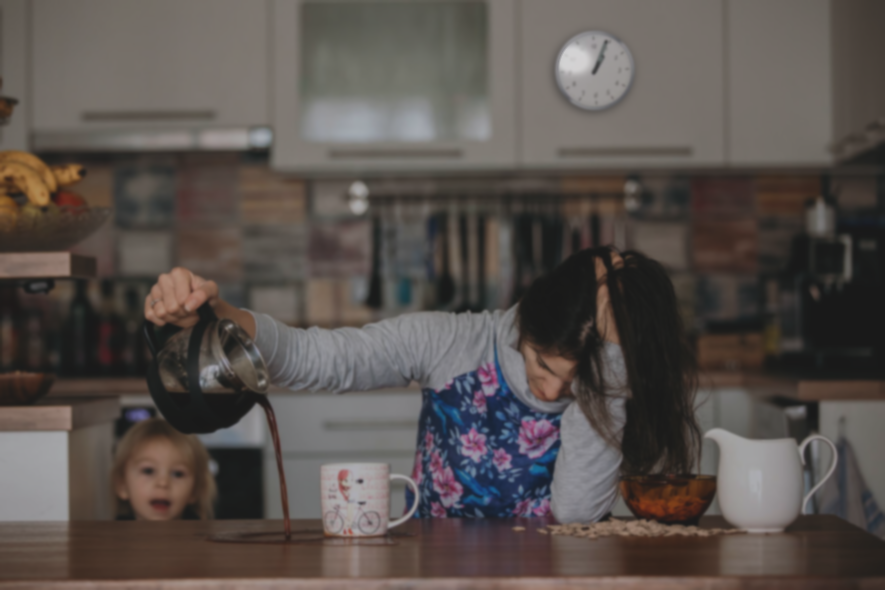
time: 1:04
